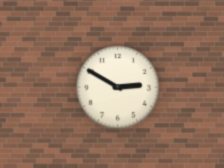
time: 2:50
